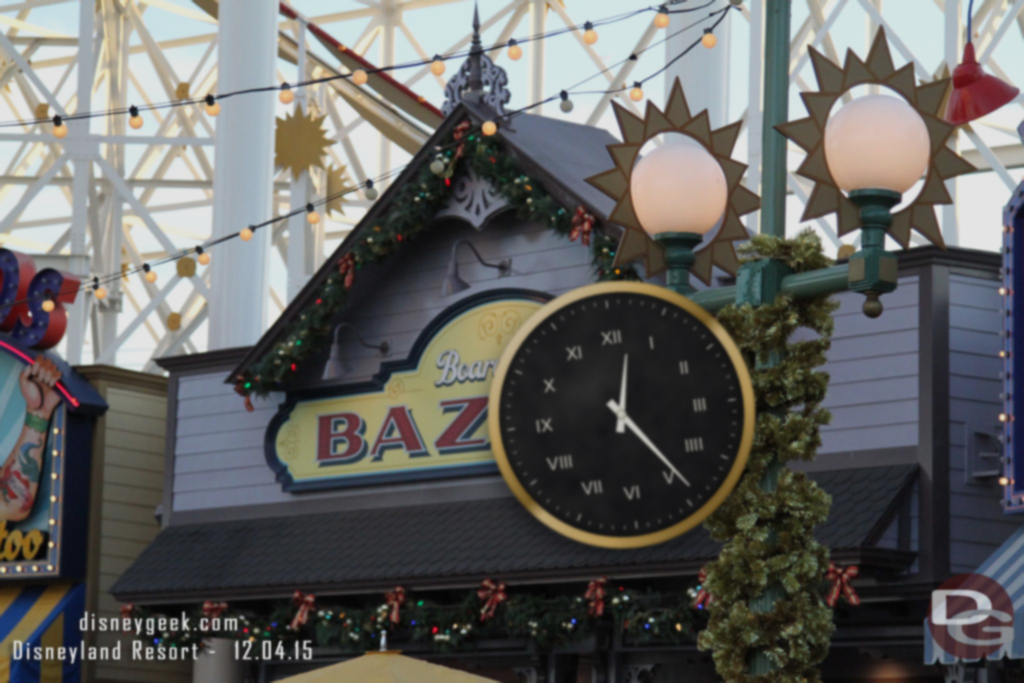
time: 12:24
